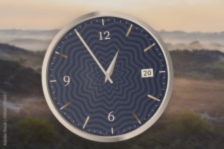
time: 12:55
